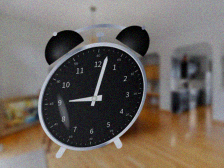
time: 9:02
